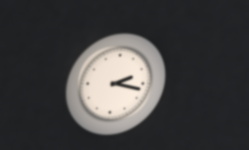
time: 2:17
